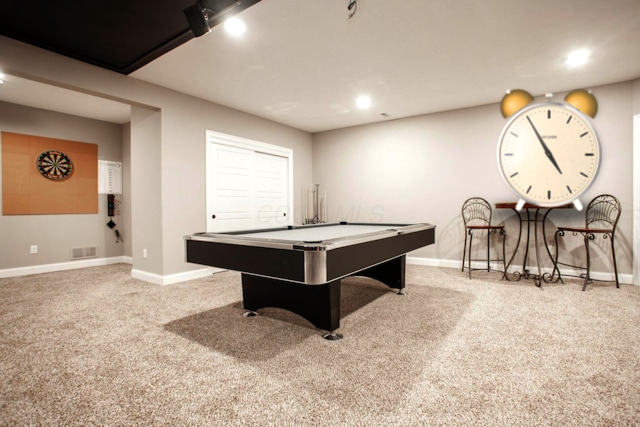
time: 4:55
